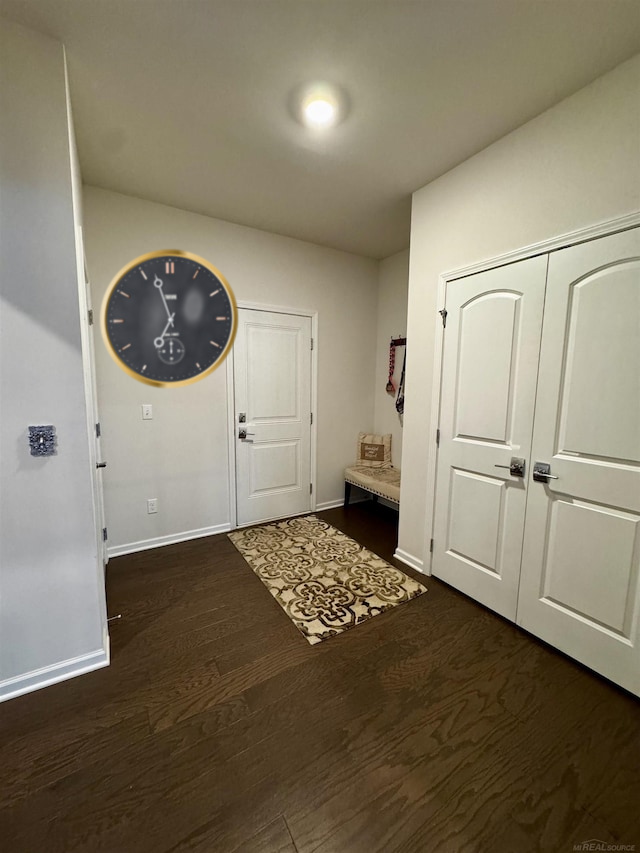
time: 6:57
